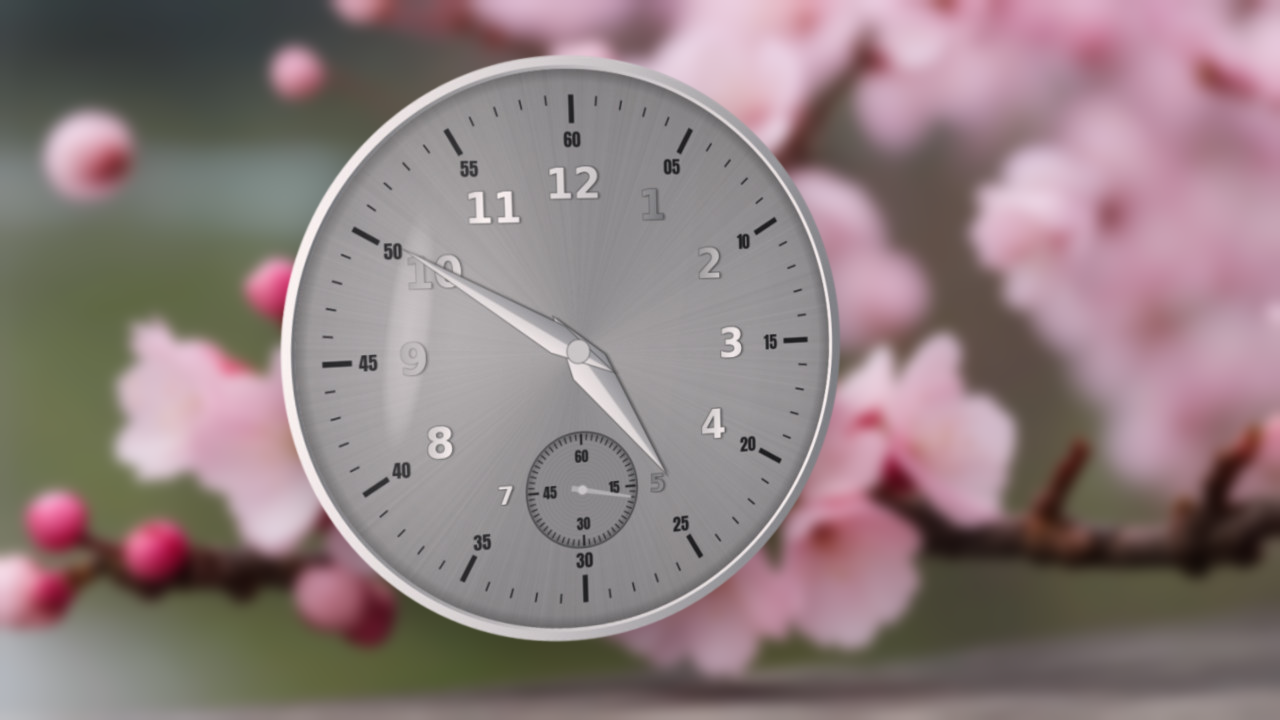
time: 4:50:17
